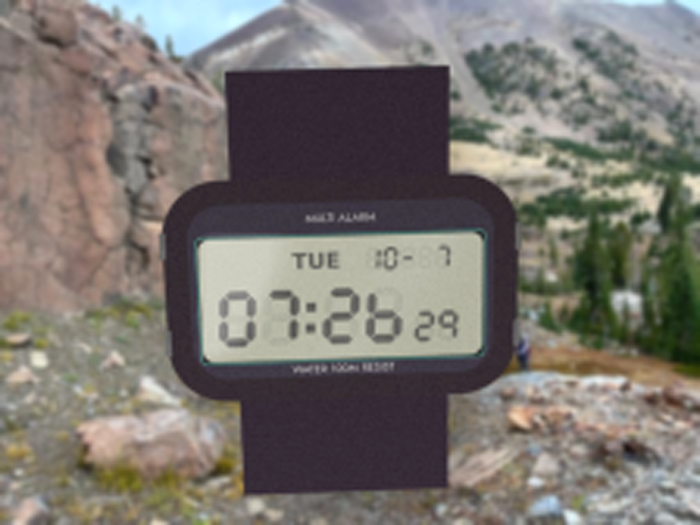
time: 7:26:29
